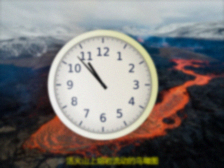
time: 10:53
